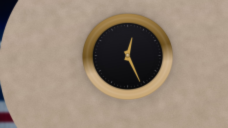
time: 12:26
